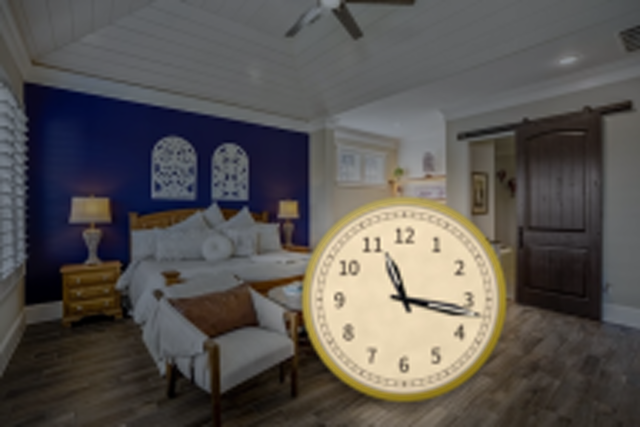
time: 11:17
